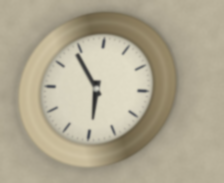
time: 5:54
